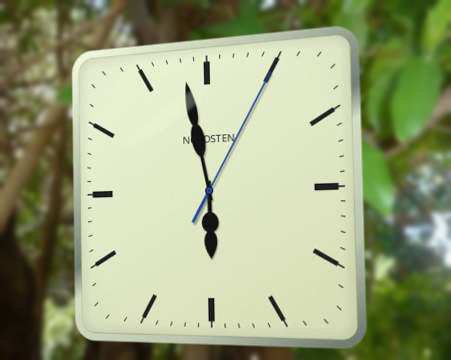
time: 5:58:05
